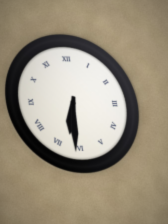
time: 6:31
